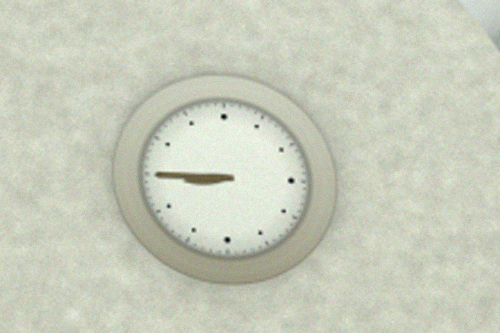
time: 8:45
